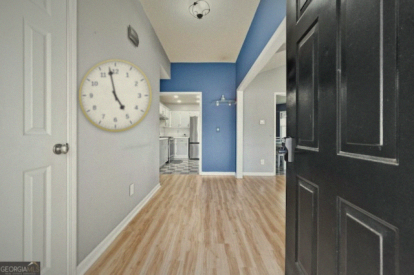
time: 4:58
